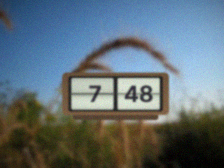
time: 7:48
